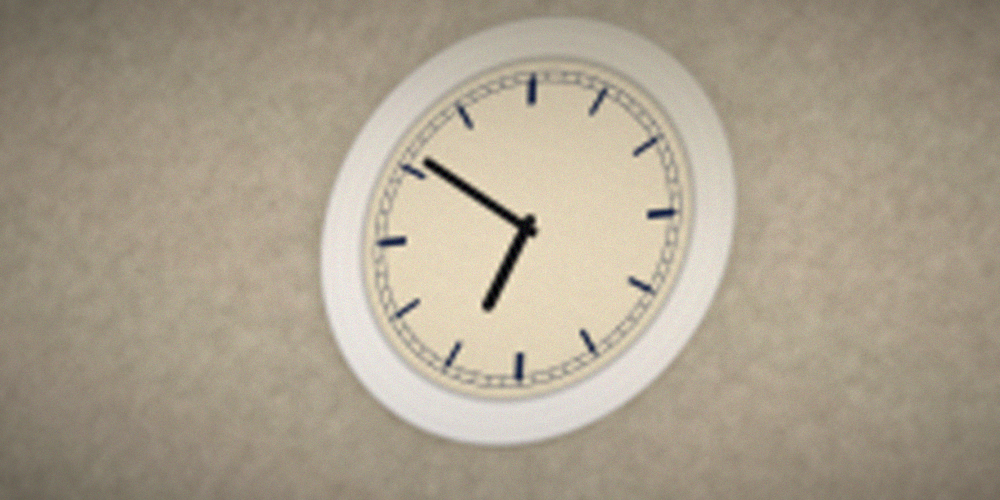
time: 6:51
